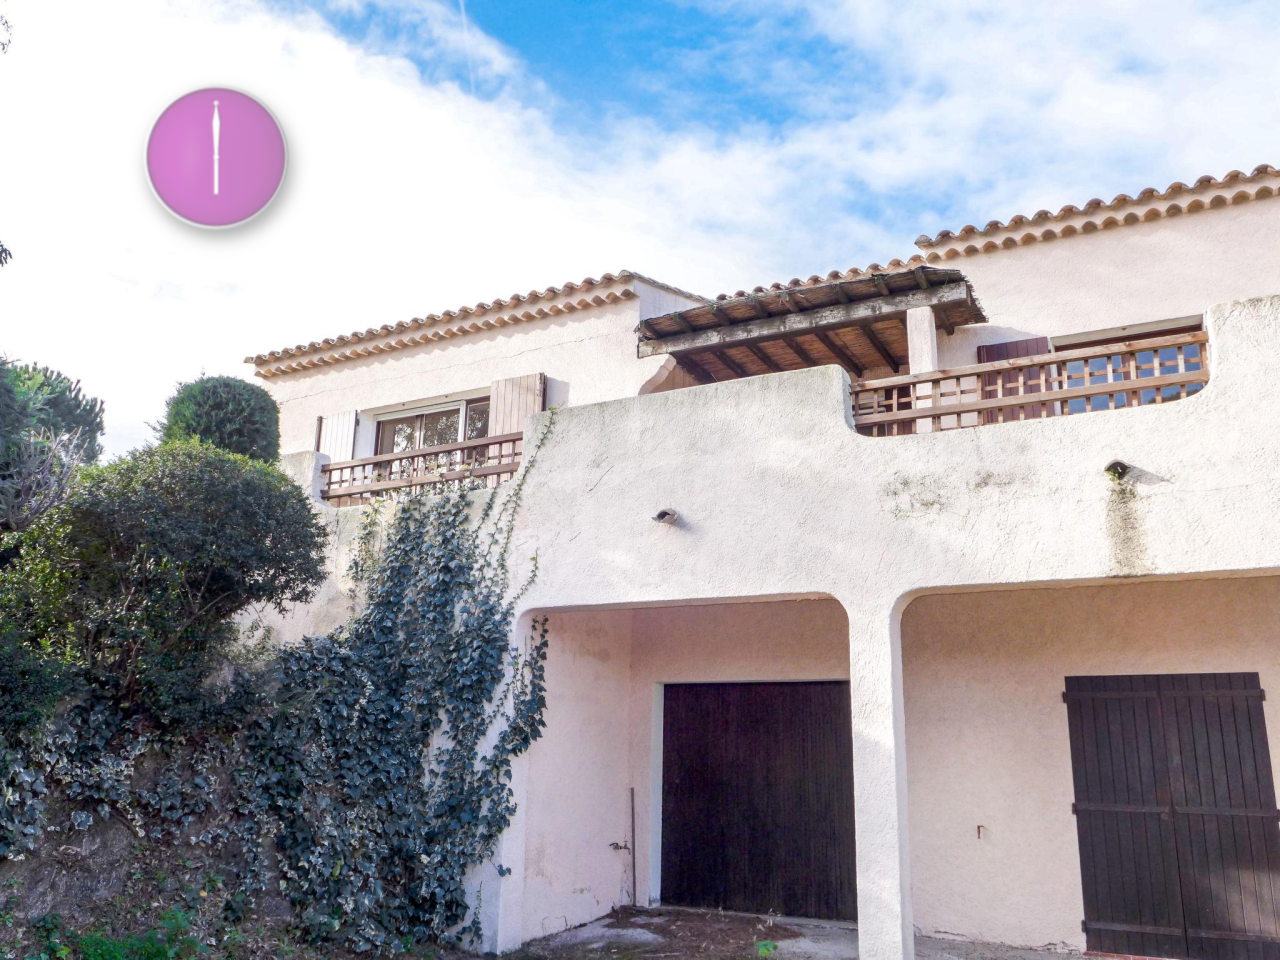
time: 6:00
